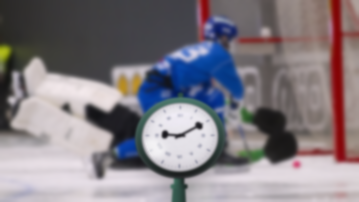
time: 9:10
